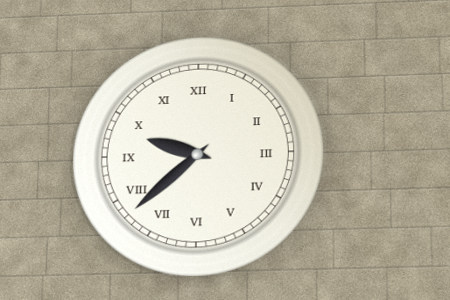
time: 9:38
